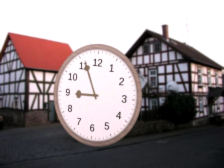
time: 8:56
